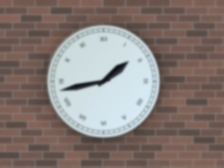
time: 1:43
